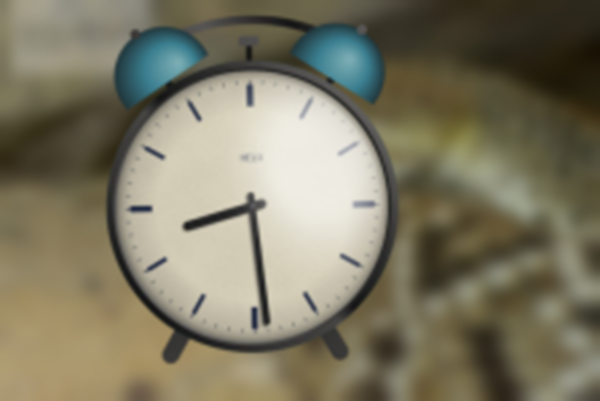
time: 8:29
